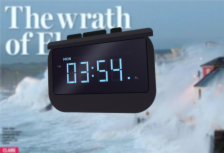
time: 3:54
